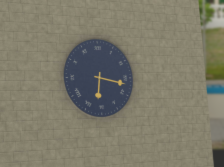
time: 6:17
